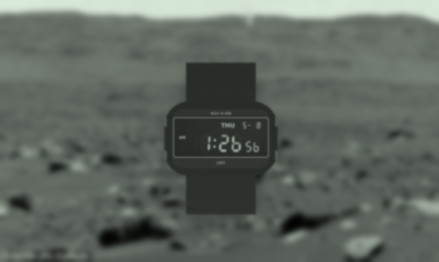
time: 1:26:56
